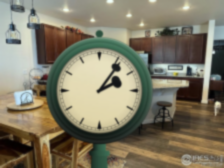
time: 2:06
